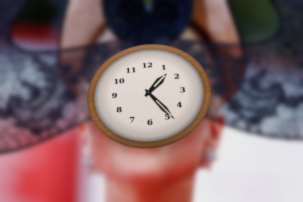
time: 1:24
